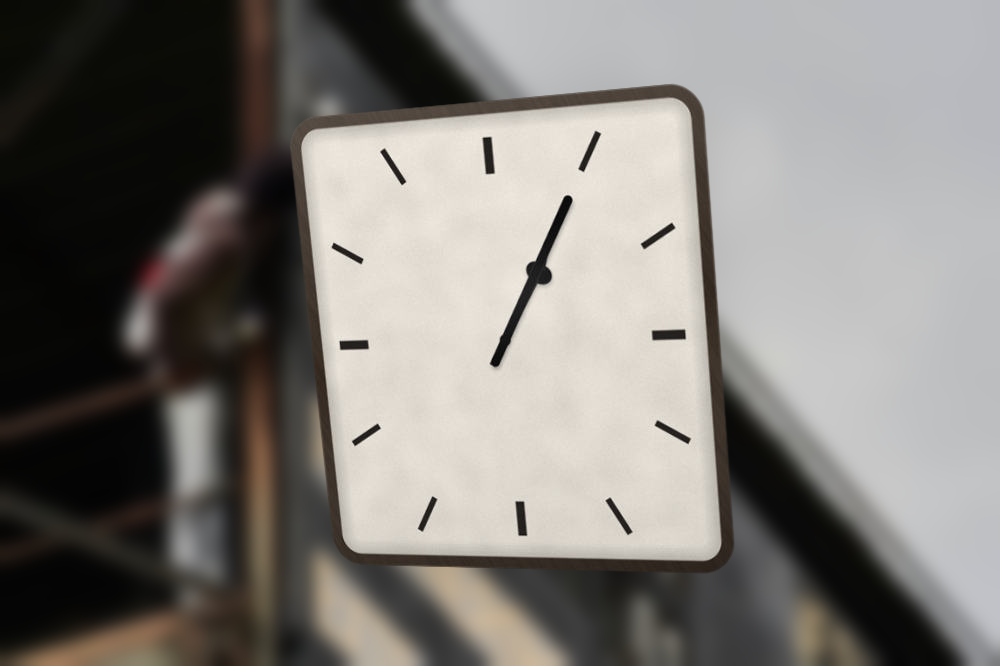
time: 1:05
